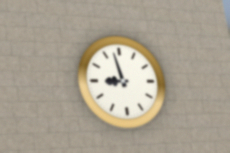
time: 8:58
